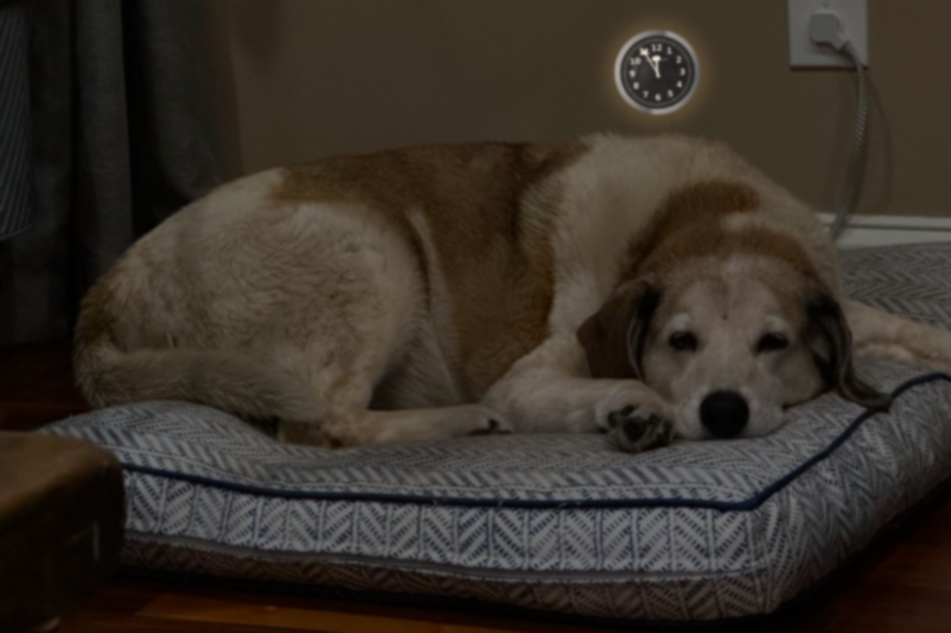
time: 11:55
